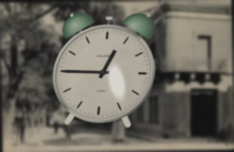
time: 12:45
